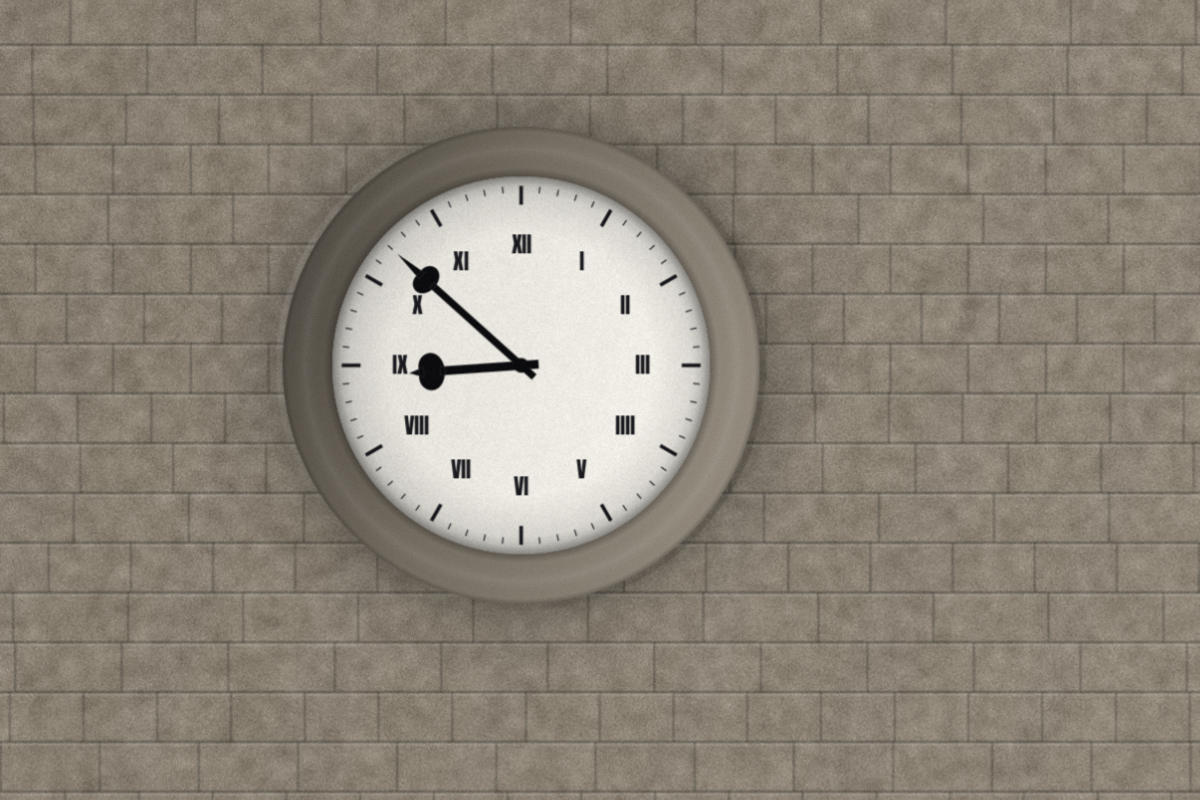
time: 8:52
